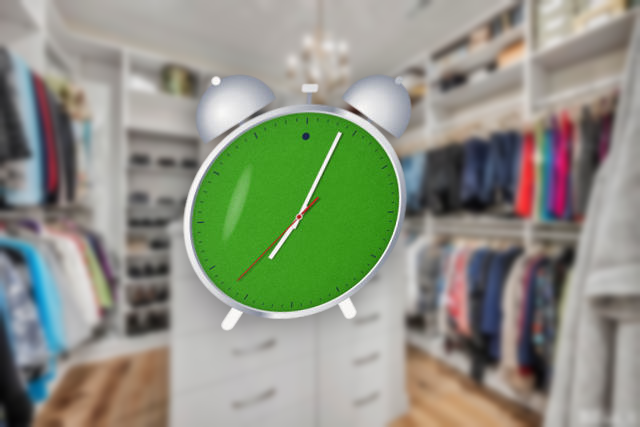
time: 7:03:37
